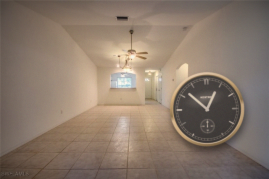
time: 12:52
